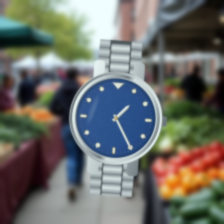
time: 1:25
